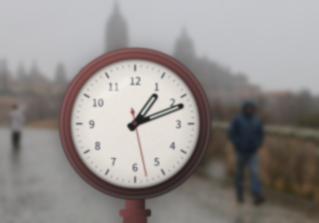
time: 1:11:28
